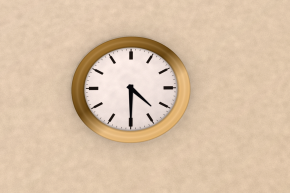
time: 4:30
